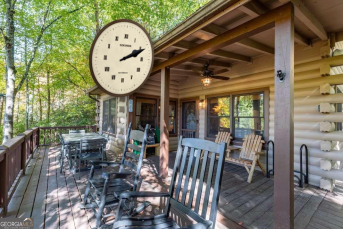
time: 2:11
